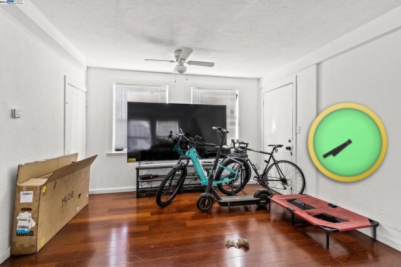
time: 7:40
